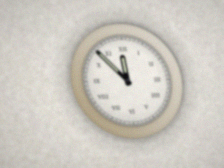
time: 11:53
